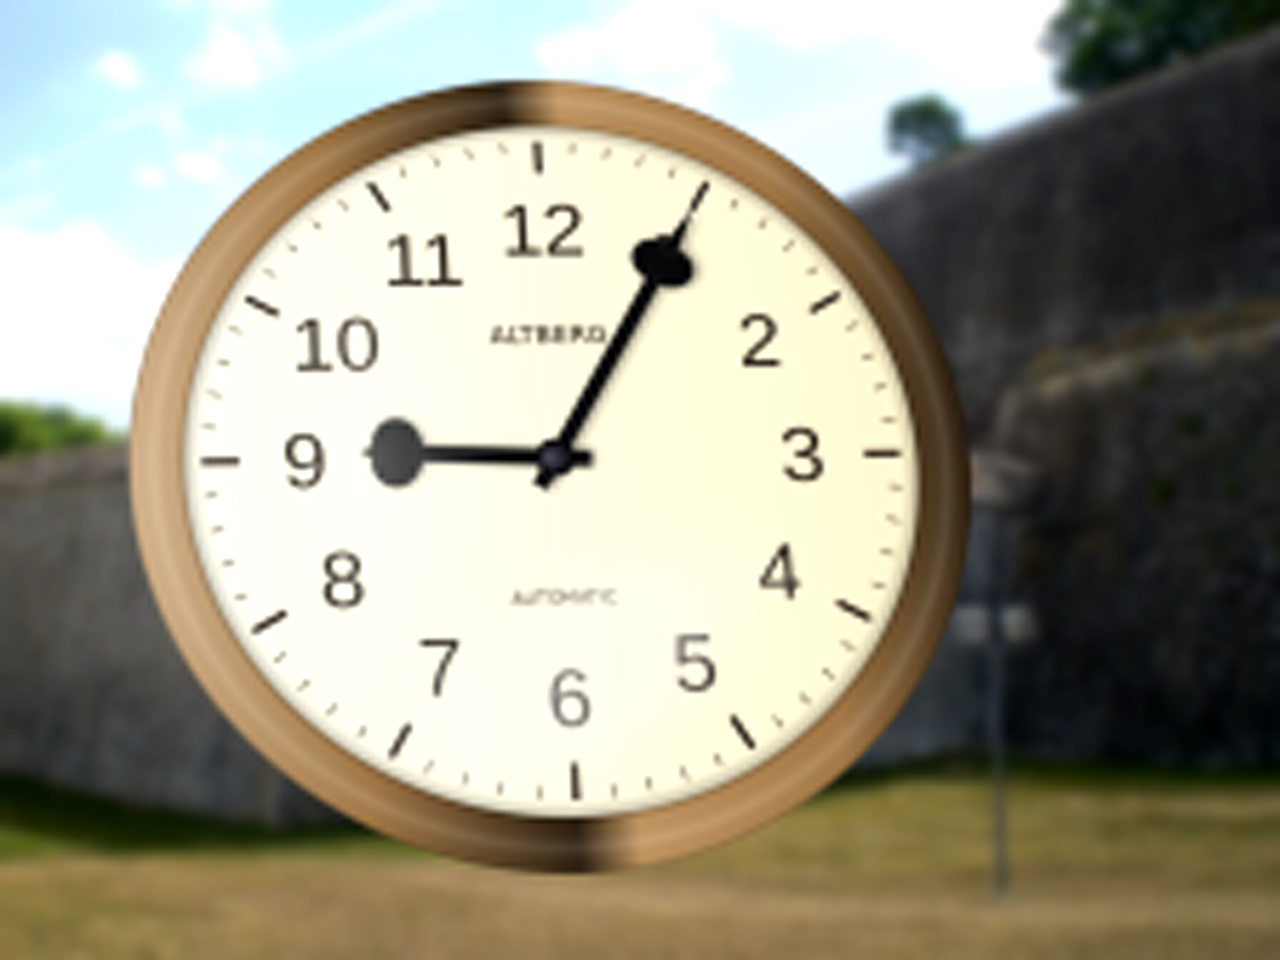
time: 9:05
